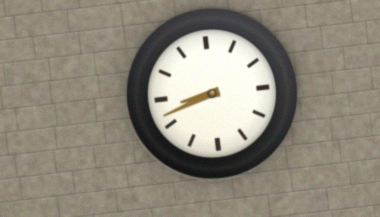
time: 8:42
